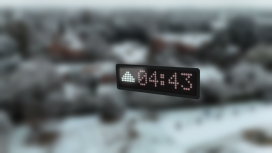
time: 4:43
